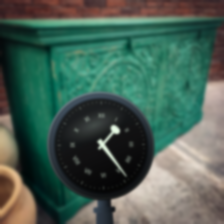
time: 1:24
